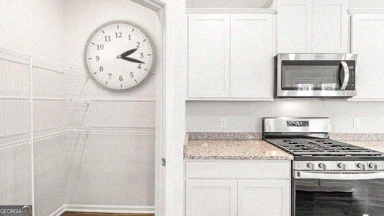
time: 2:18
